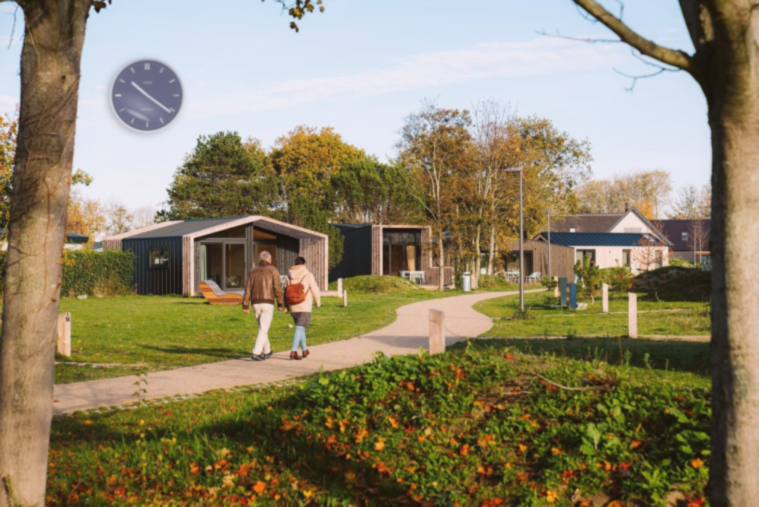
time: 10:21
